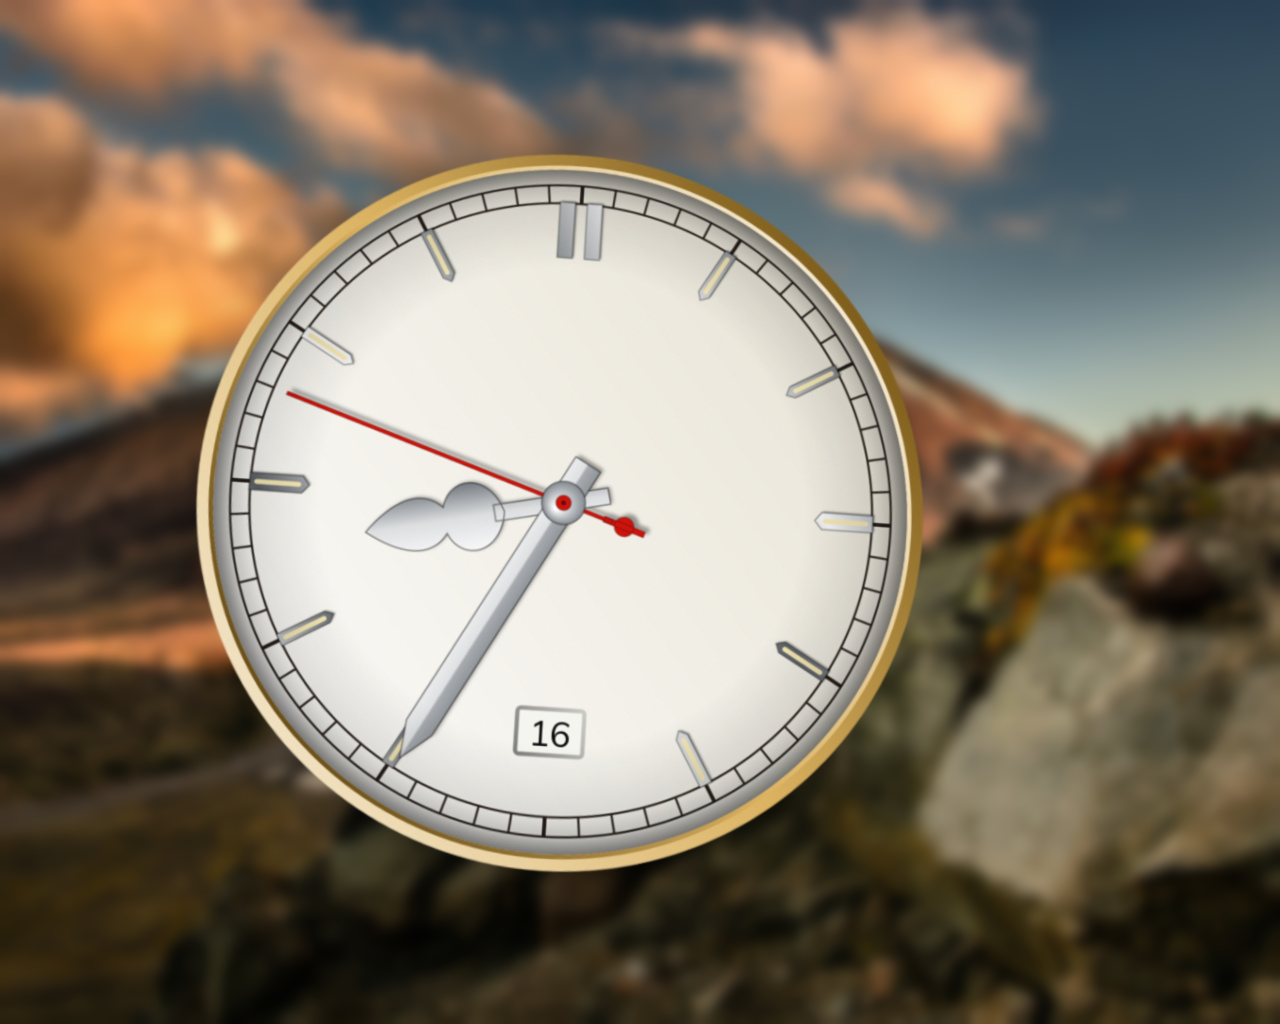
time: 8:34:48
